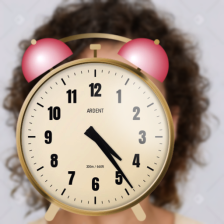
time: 4:24
